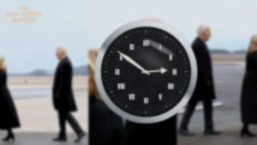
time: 2:51
